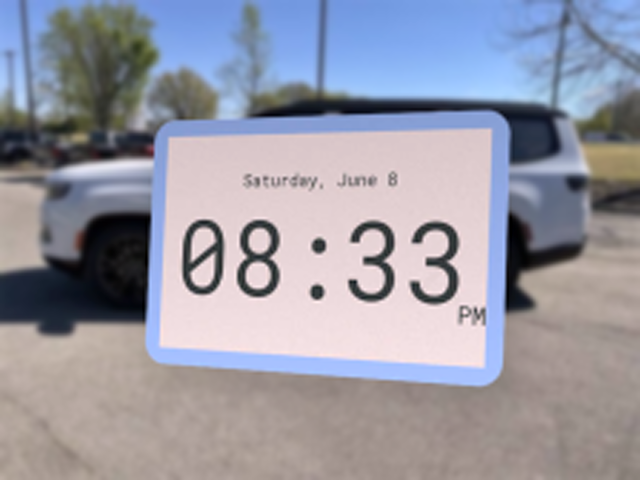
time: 8:33
